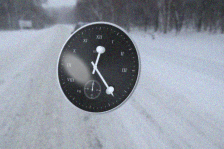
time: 12:23
